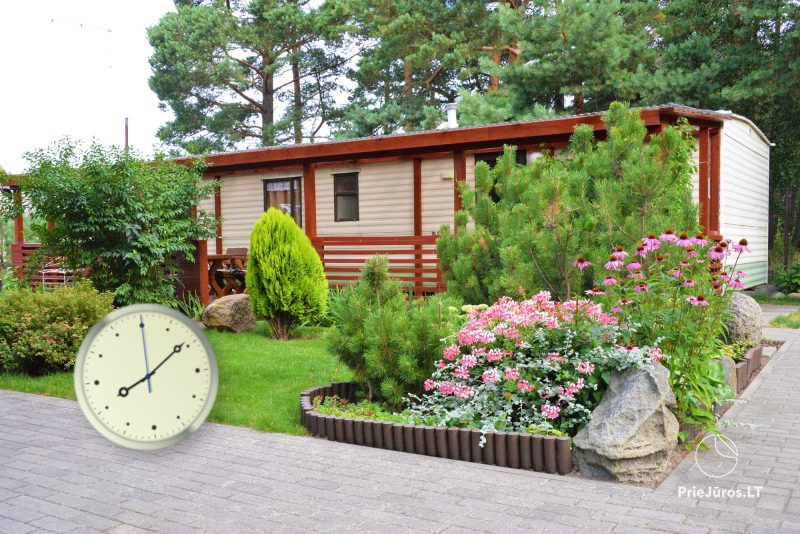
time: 8:09:00
